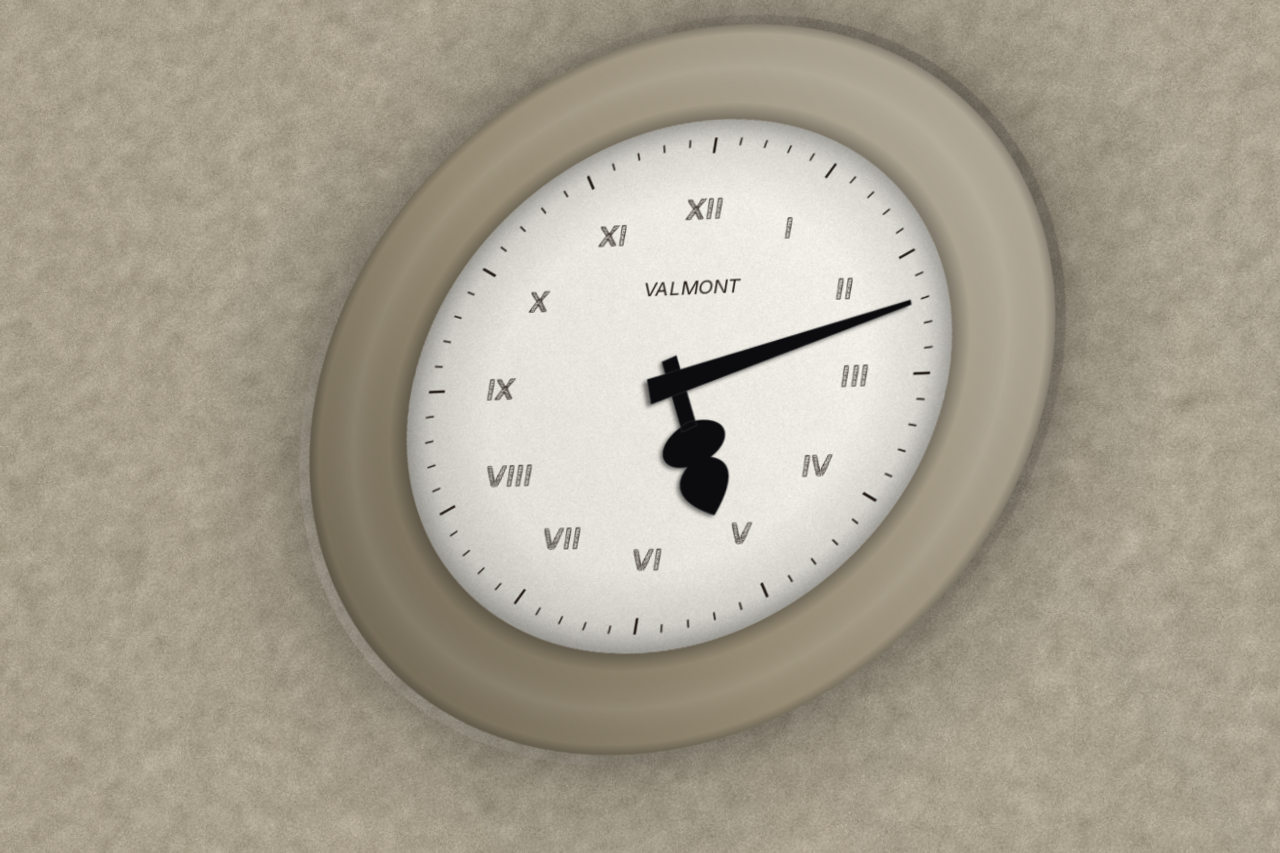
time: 5:12
